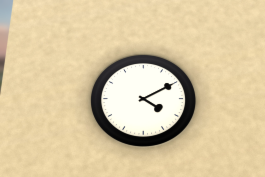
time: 4:10
